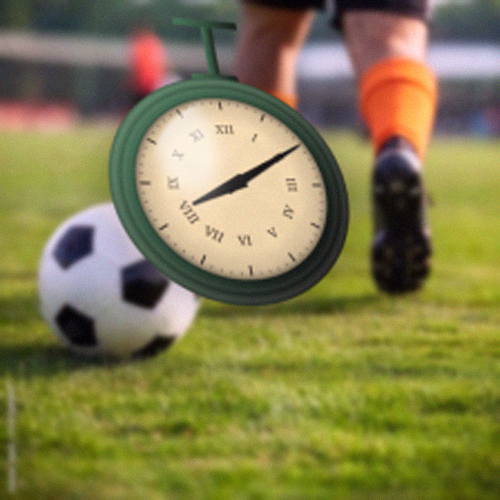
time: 8:10
